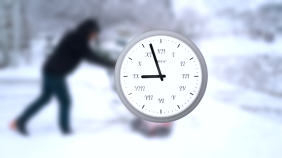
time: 8:57
